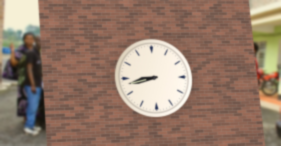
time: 8:43
